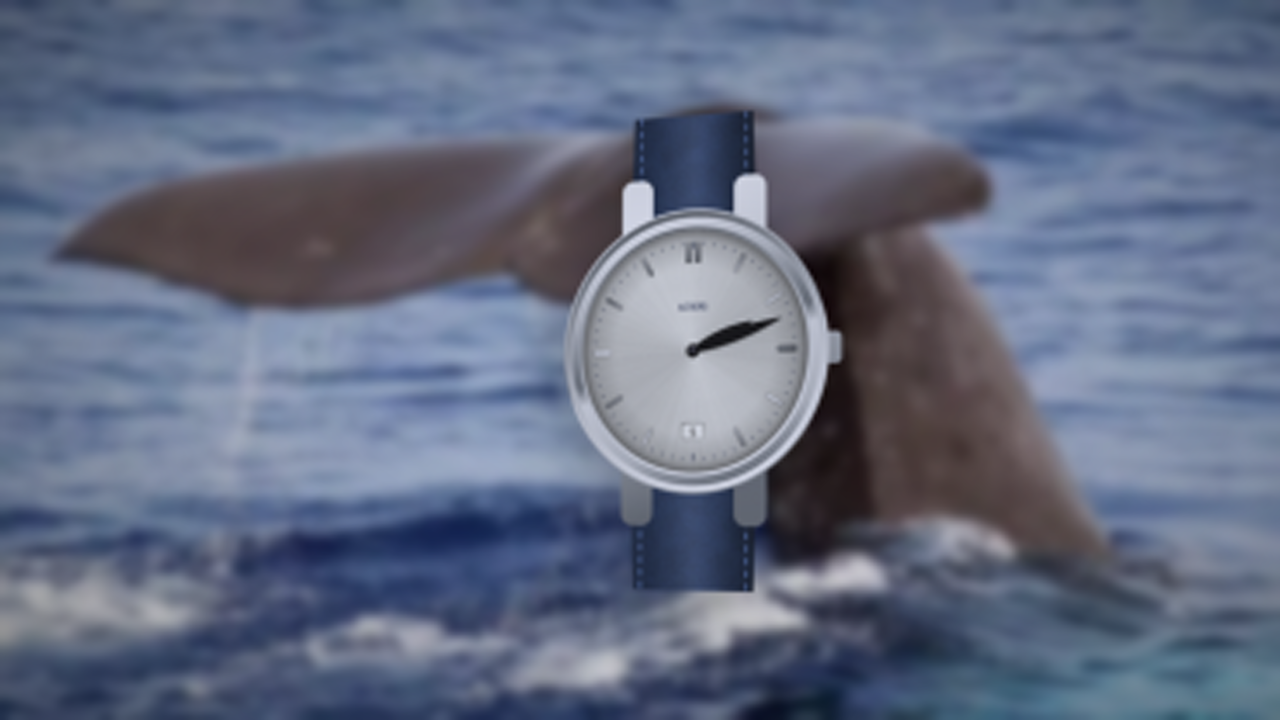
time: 2:12
